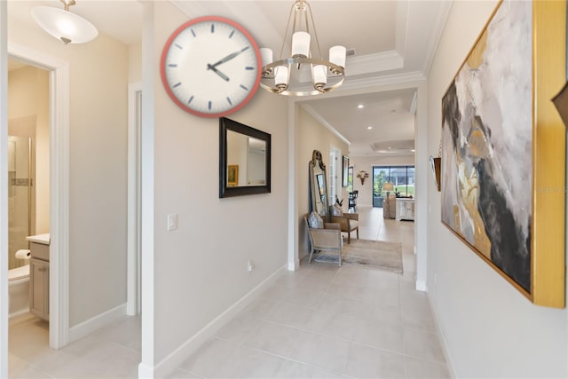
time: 4:10
